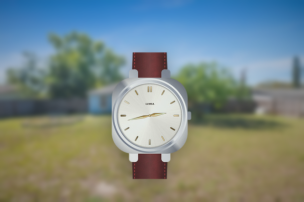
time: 2:43
